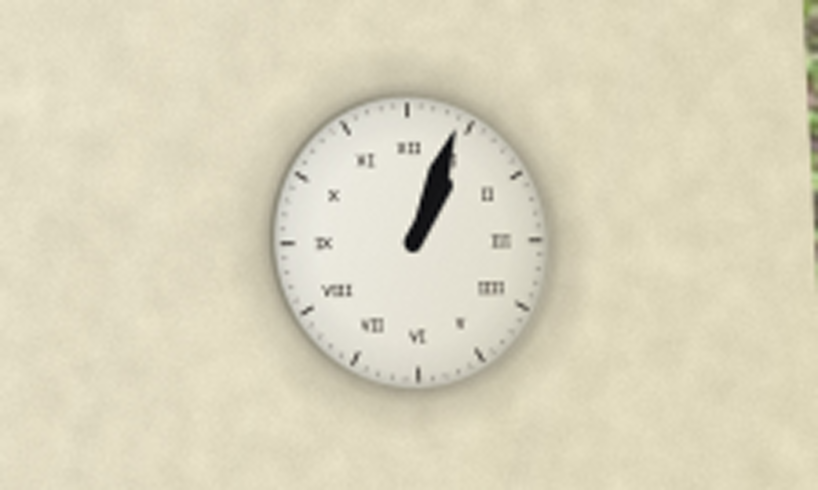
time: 1:04
